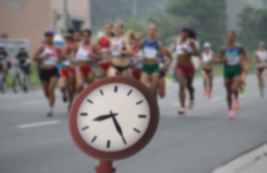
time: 8:25
